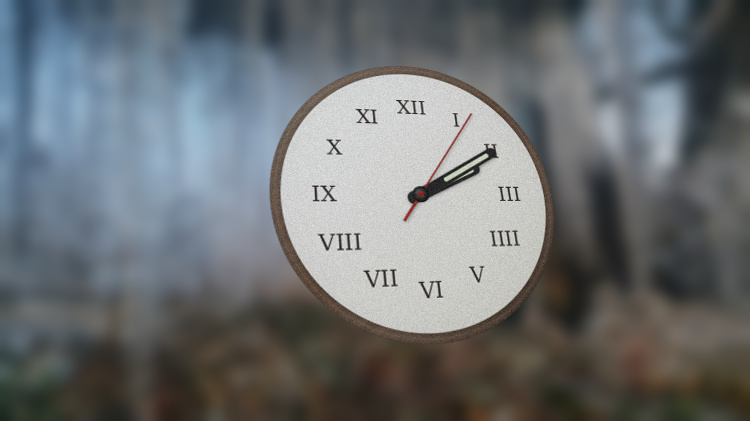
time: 2:10:06
